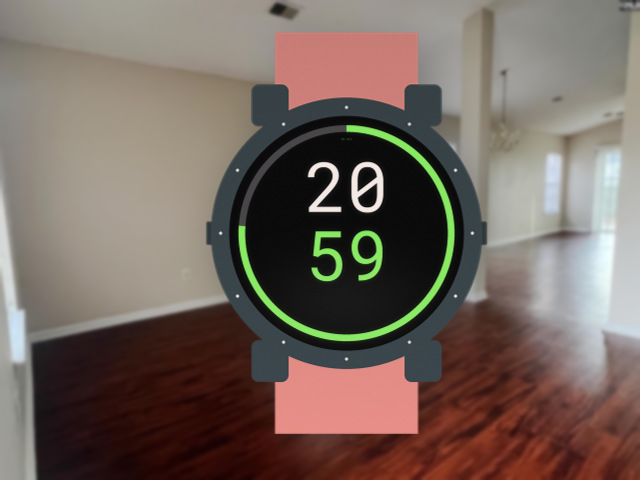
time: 20:59
